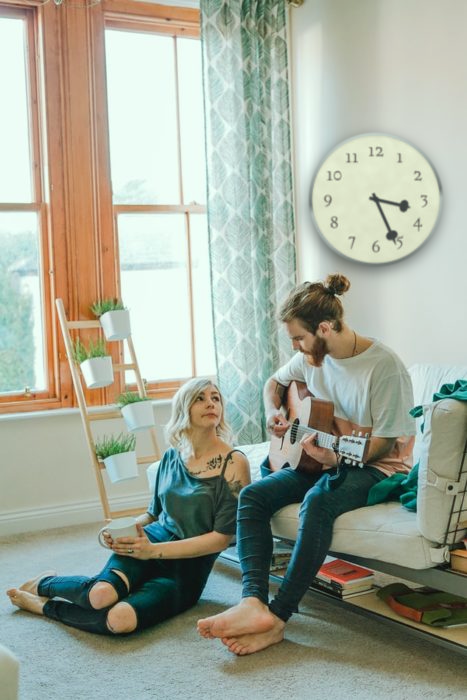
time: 3:26
